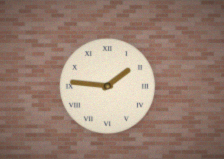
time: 1:46
